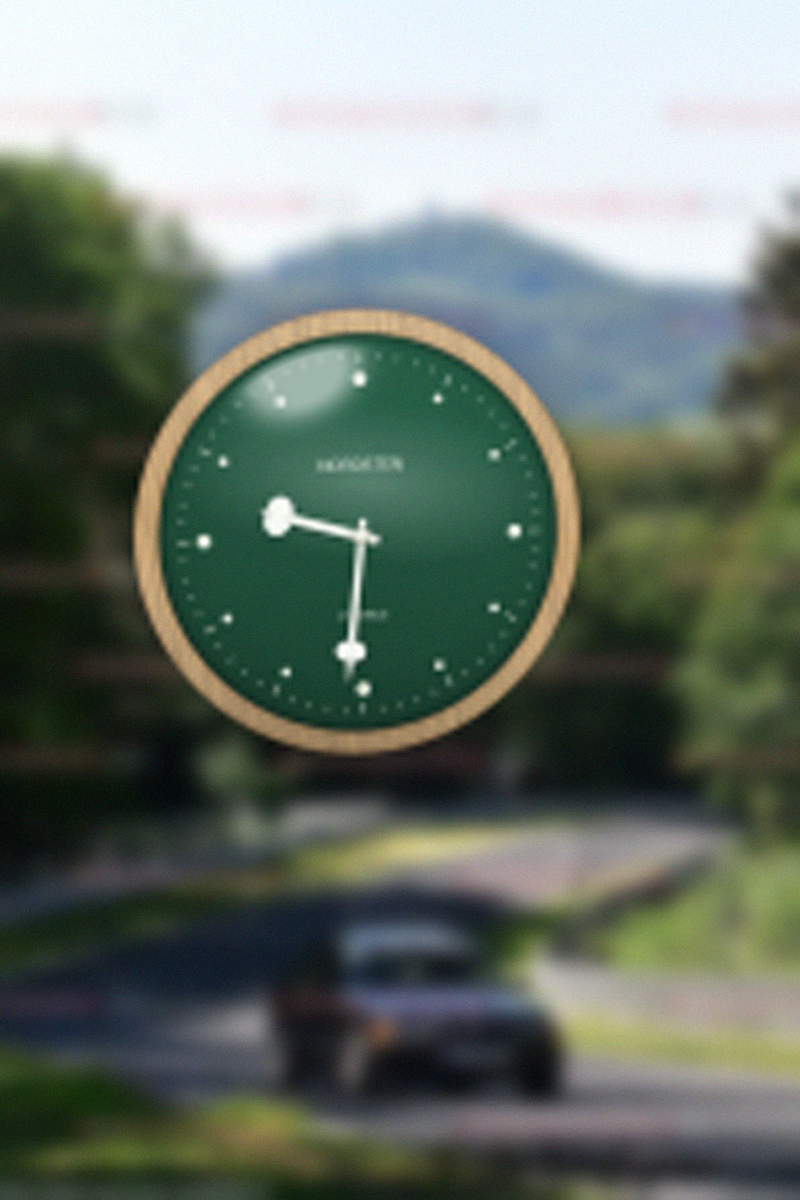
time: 9:31
